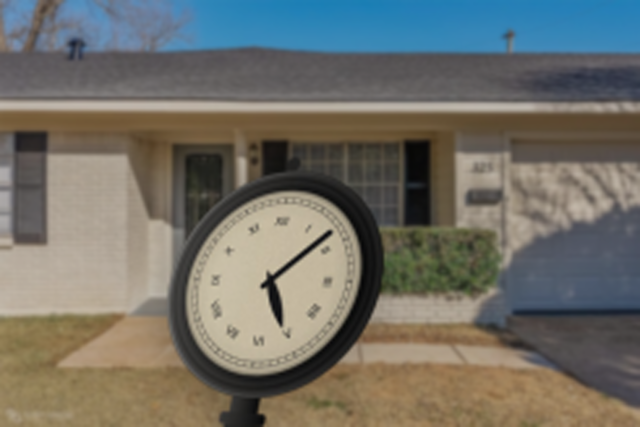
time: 5:08
